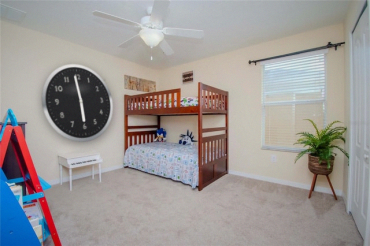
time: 5:59
